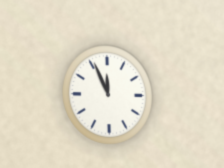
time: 11:56
